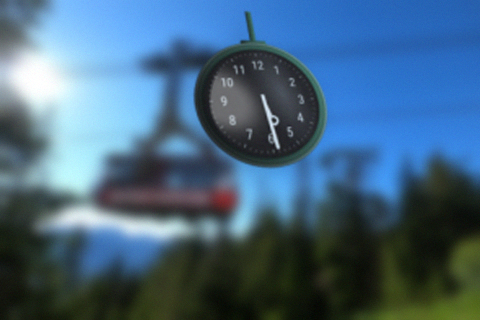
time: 5:29
